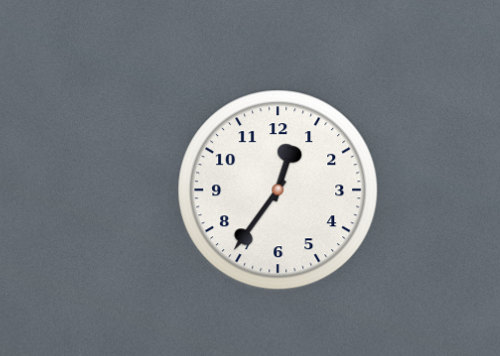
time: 12:36
